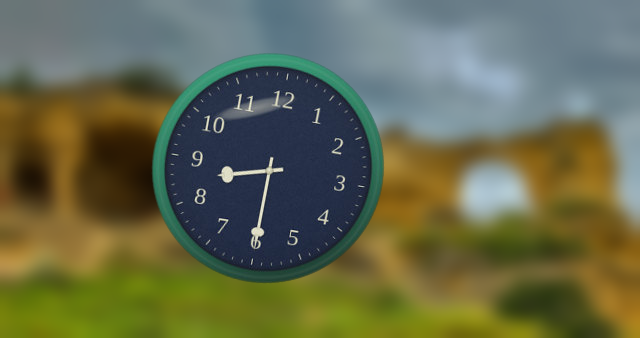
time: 8:30
